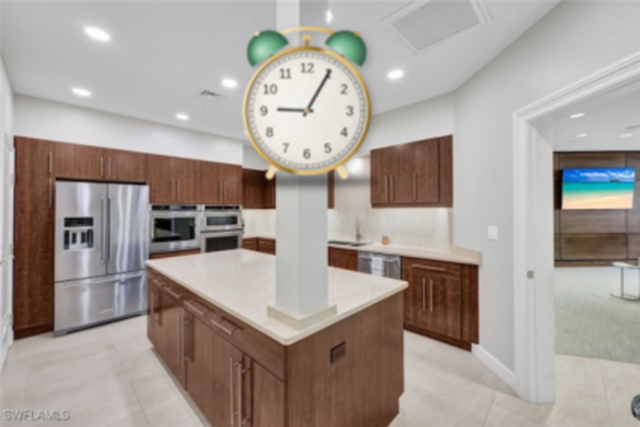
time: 9:05
